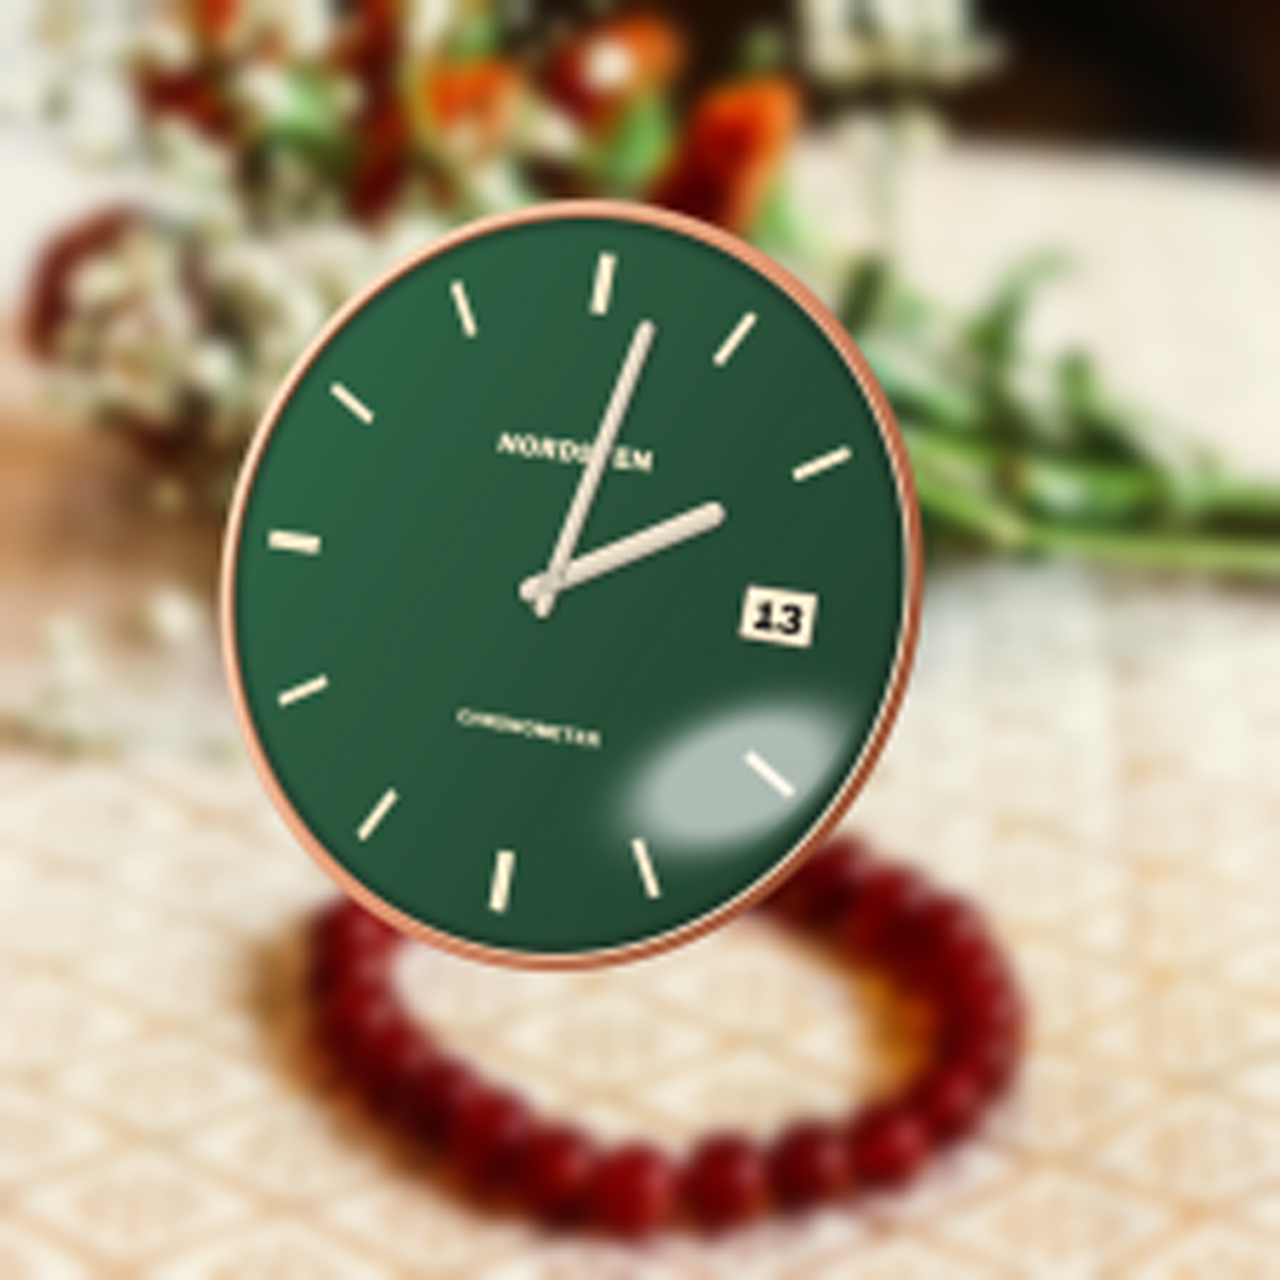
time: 2:02
